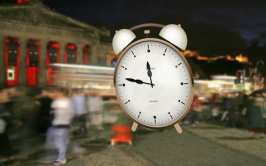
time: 11:47
